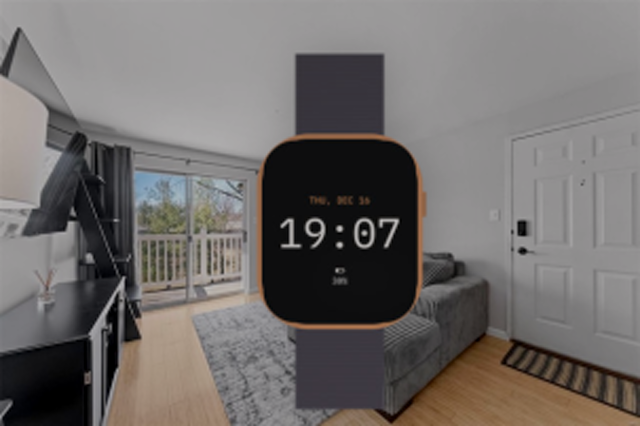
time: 19:07
